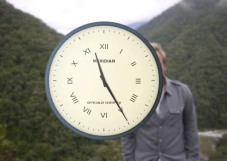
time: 11:25
